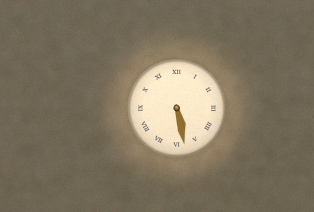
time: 5:28
